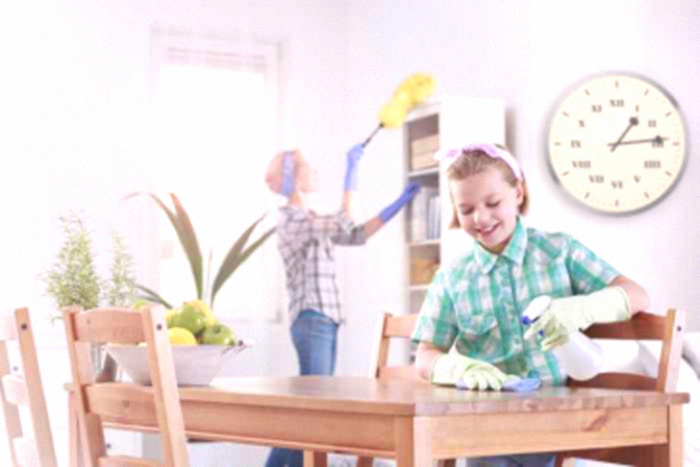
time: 1:14
